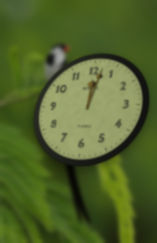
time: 12:02
